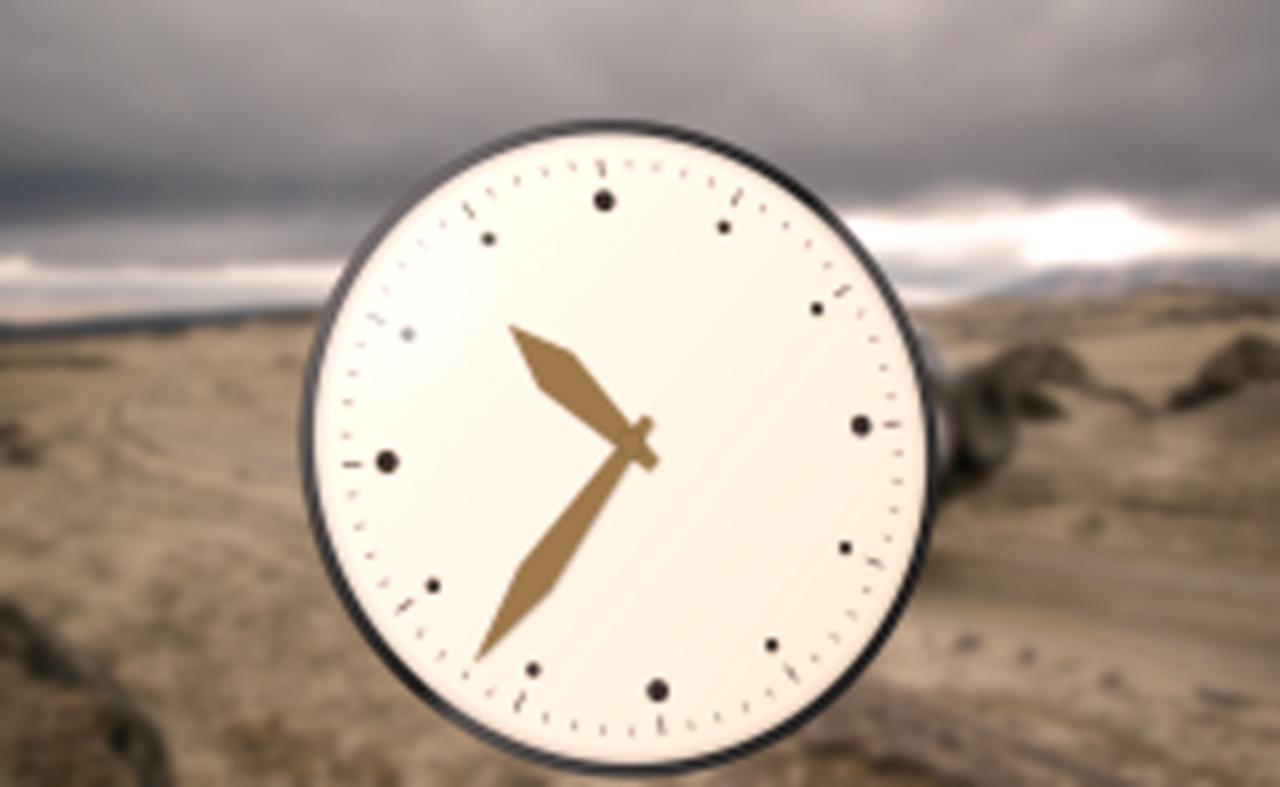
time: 10:37
